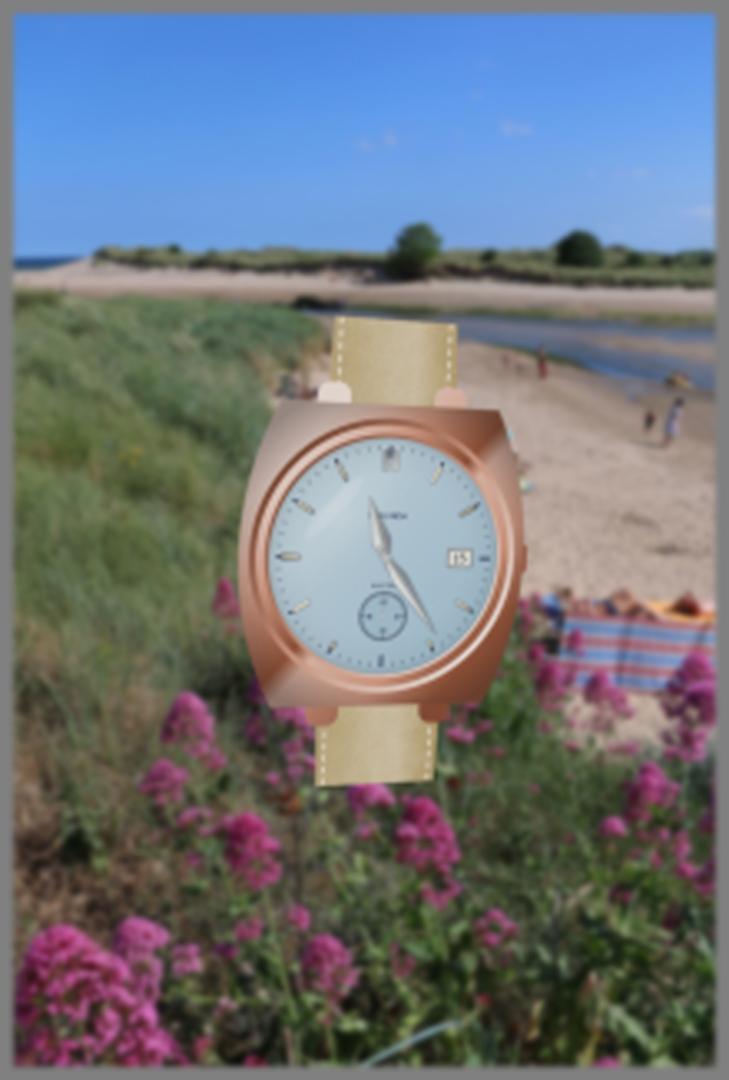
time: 11:24
